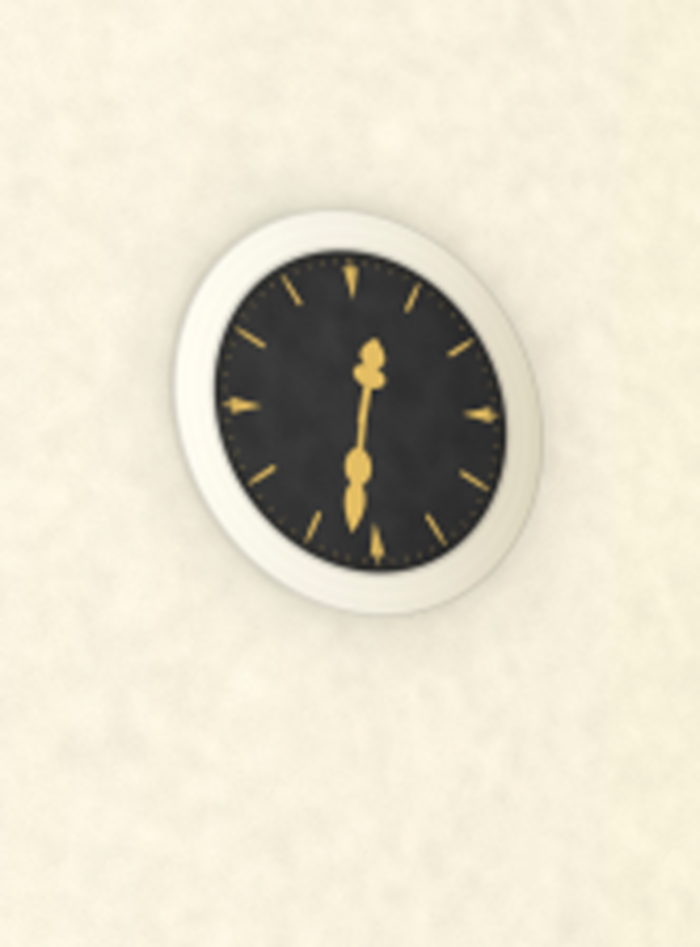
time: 12:32
